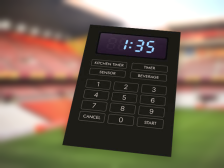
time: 1:35
